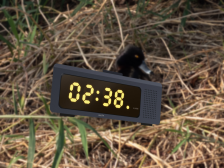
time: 2:38
